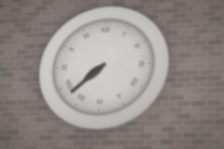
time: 7:38
